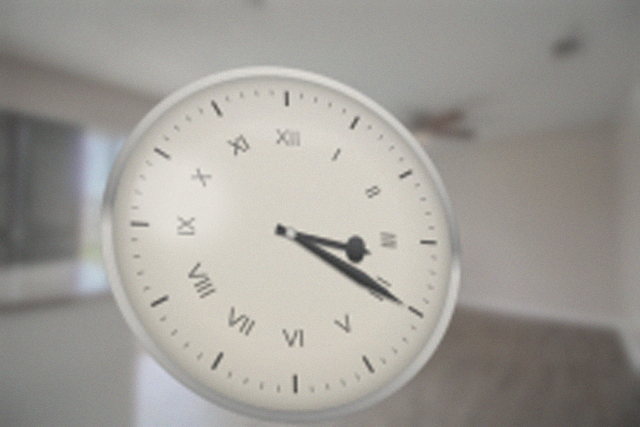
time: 3:20
